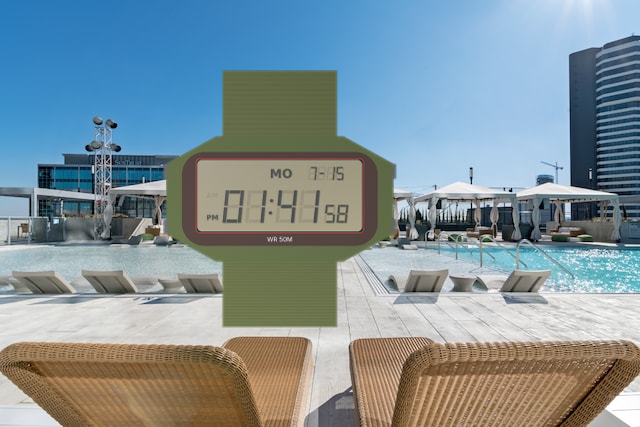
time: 1:41:58
